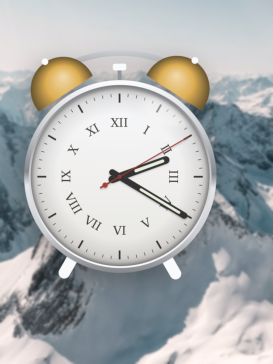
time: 2:20:10
